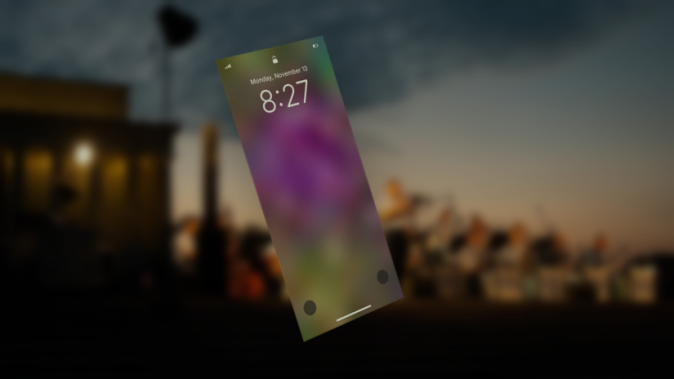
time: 8:27
